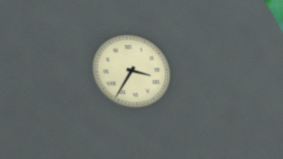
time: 3:36
